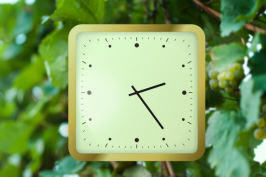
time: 2:24
